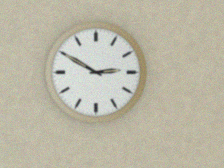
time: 2:50
